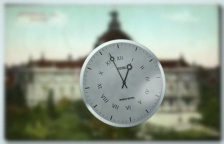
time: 12:57
